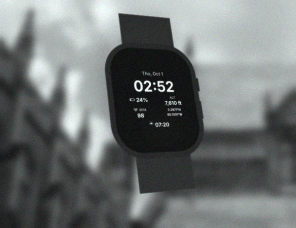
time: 2:52
